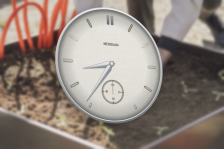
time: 8:36
